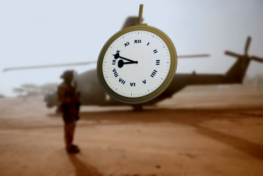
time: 8:48
